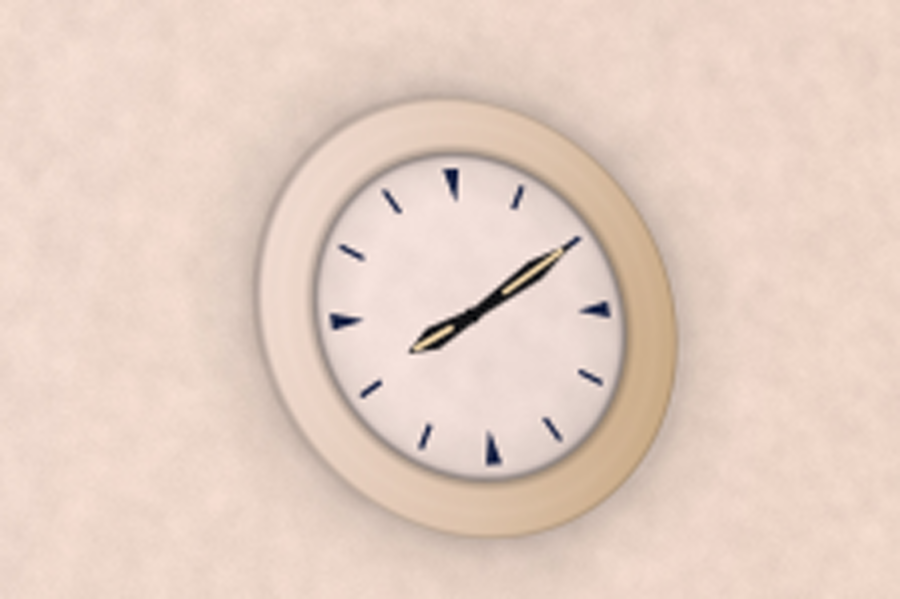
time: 8:10
